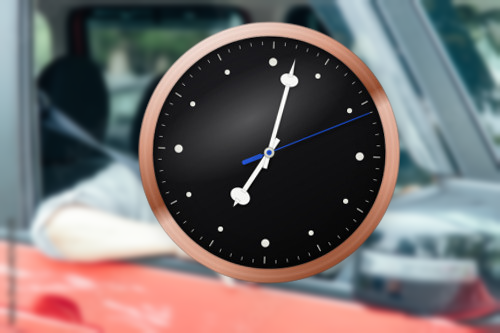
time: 7:02:11
